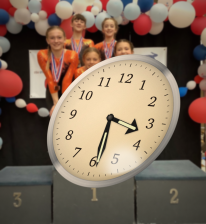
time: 3:29
